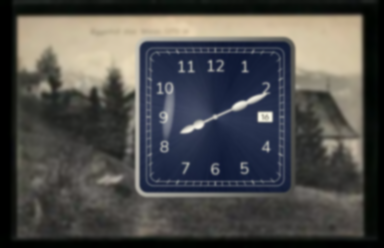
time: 8:11
